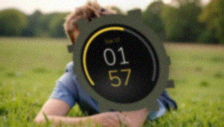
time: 1:57
